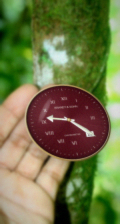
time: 9:22
